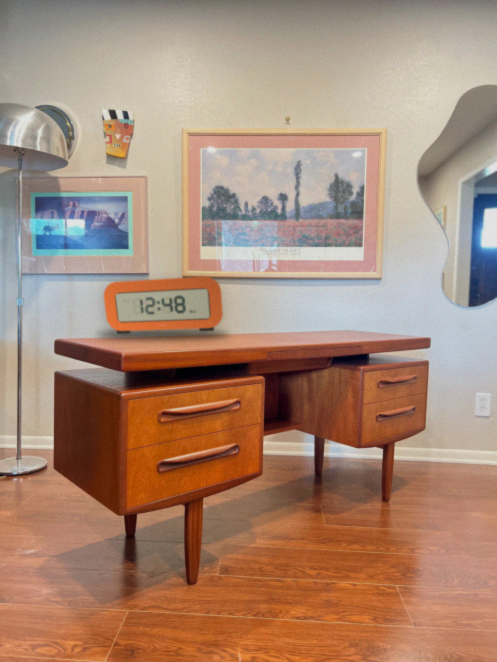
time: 12:48
